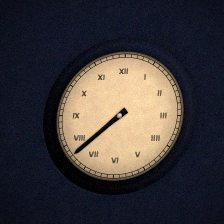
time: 7:38
